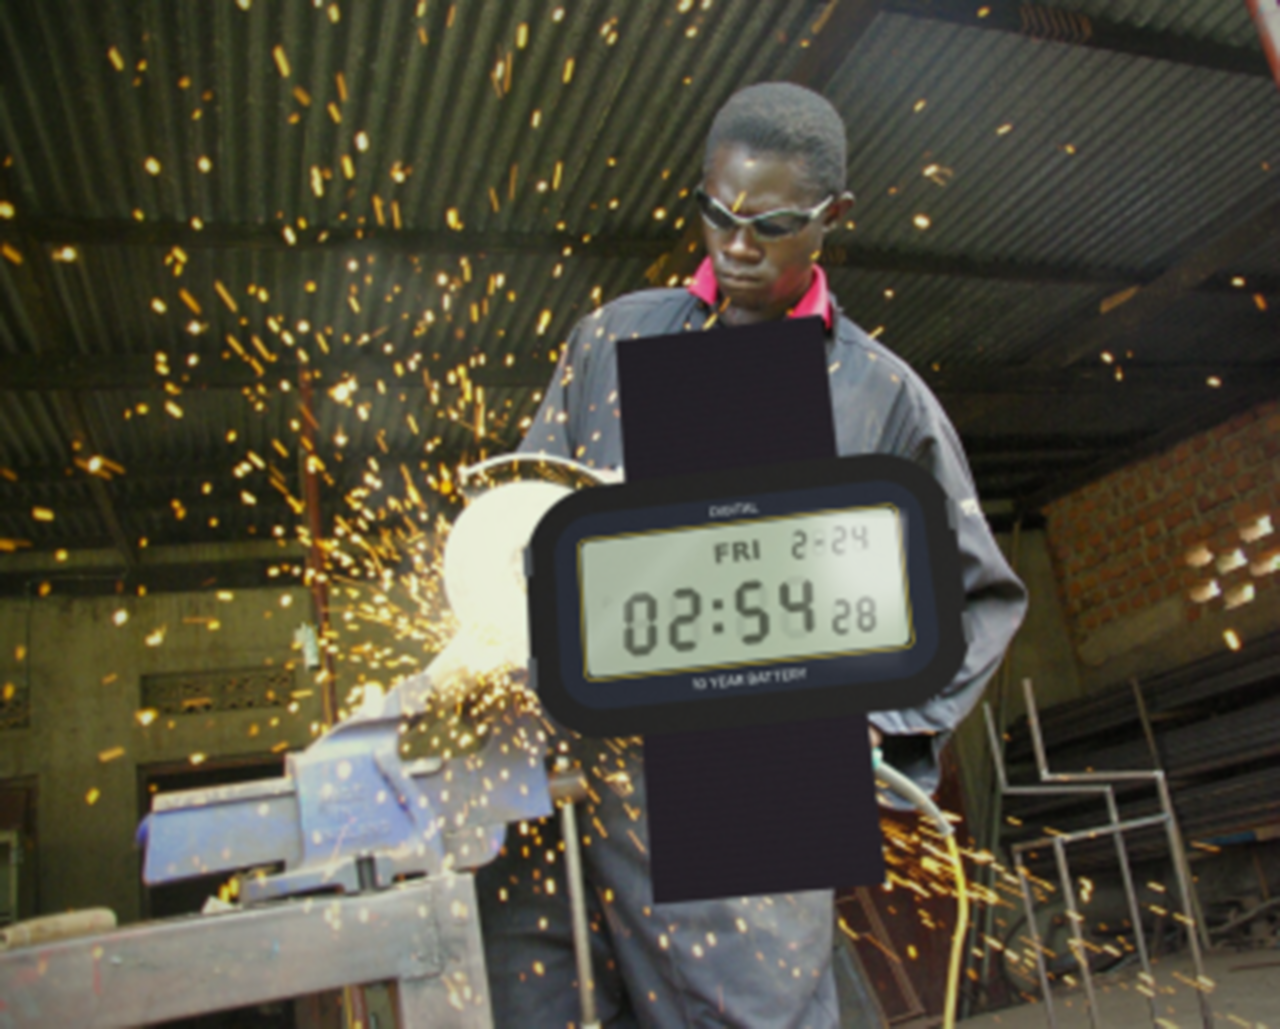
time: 2:54:28
